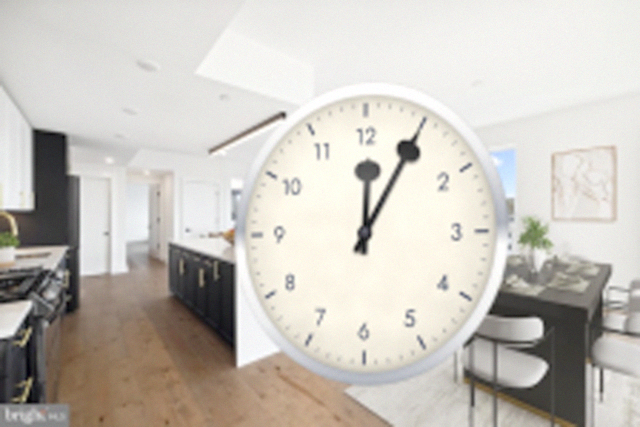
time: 12:05
